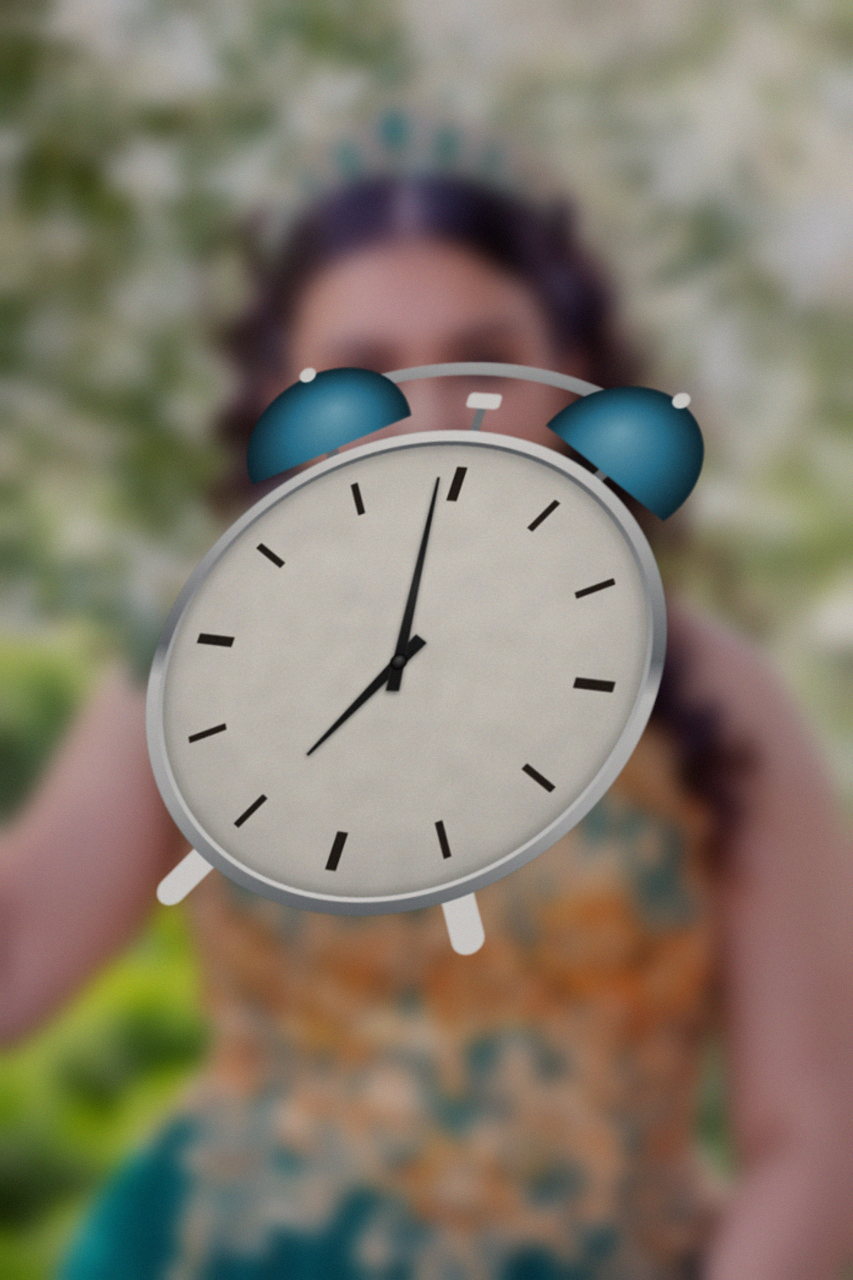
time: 6:59
